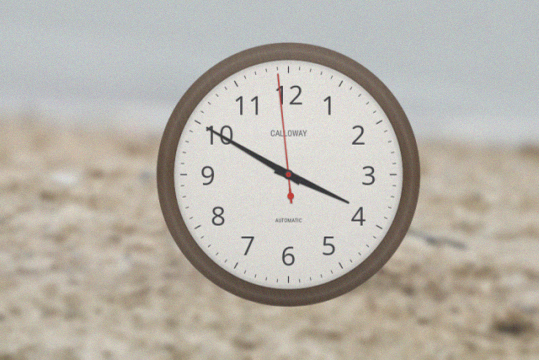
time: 3:49:59
